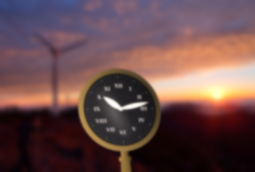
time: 10:13
